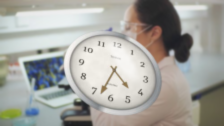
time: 4:33
